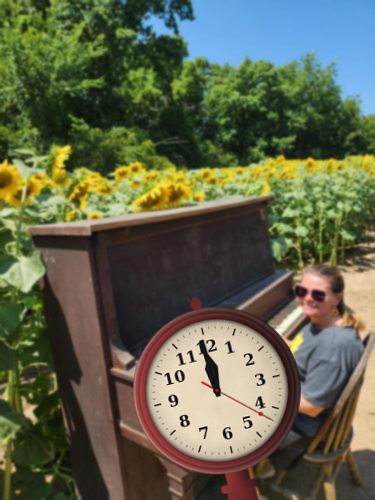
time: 11:59:22
